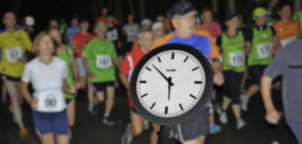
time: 5:52
